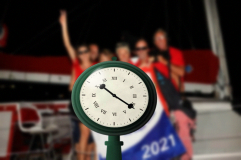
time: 10:21
